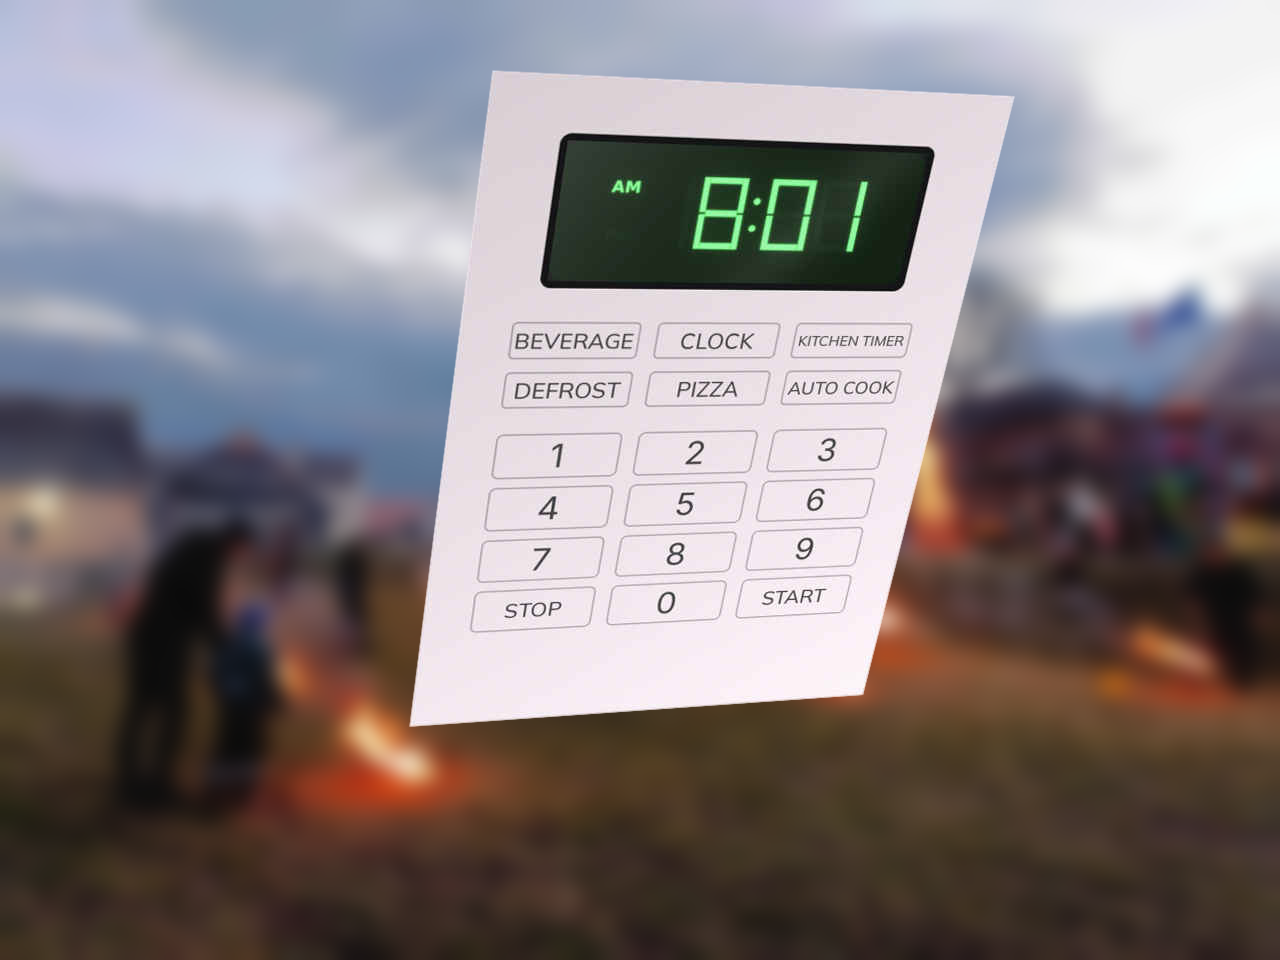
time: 8:01
